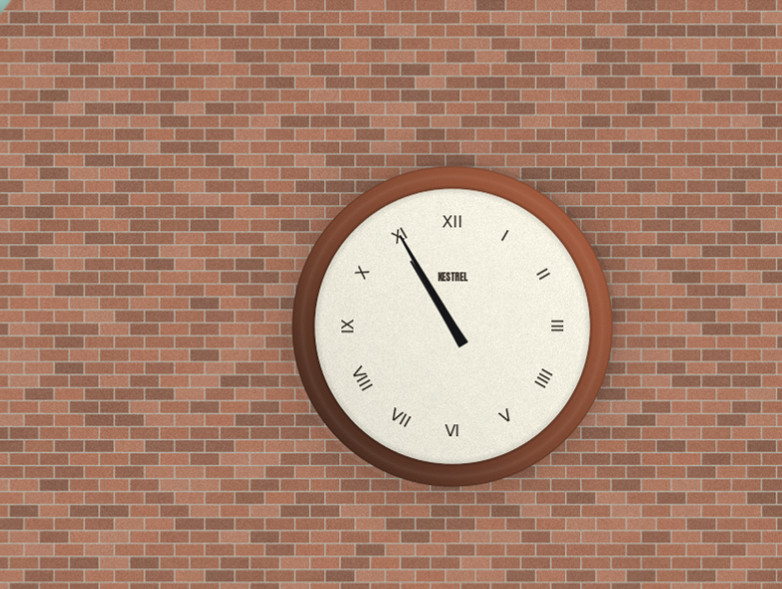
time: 10:55
